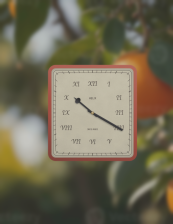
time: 10:20
